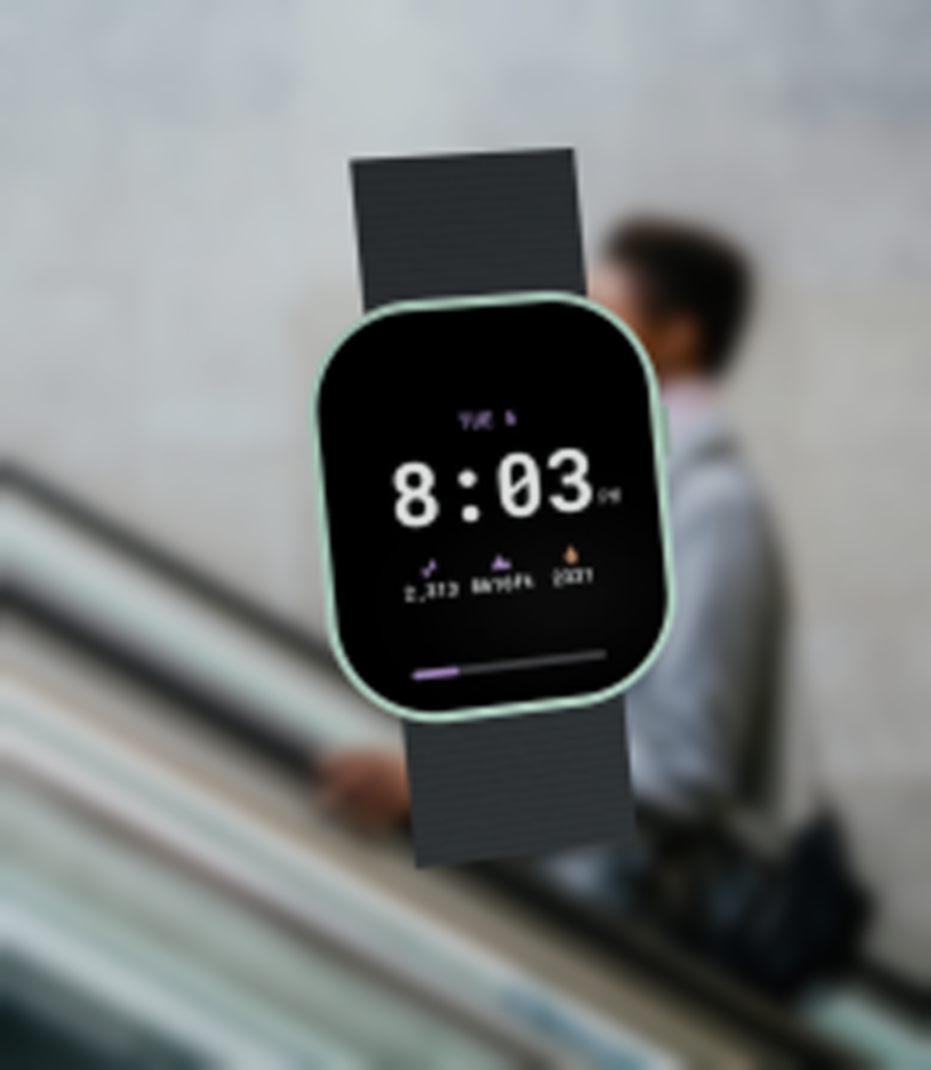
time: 8:03
